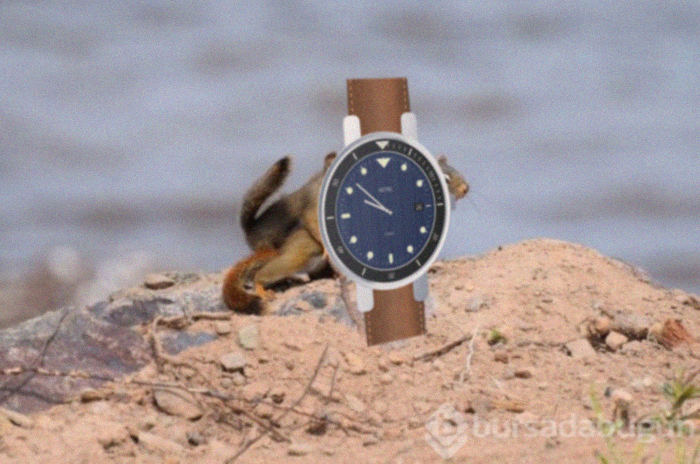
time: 9:52
